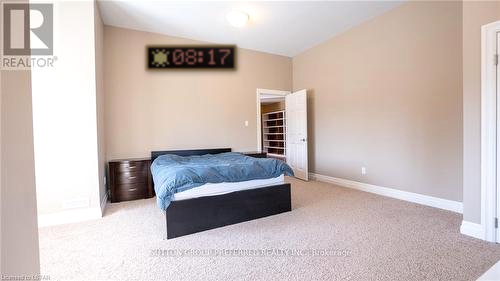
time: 8:17
